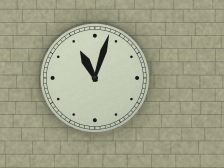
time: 11:03
